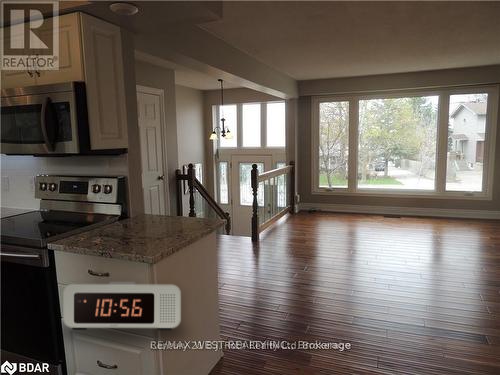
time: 10:56
